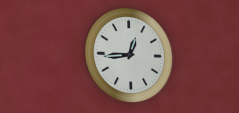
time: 12:44
